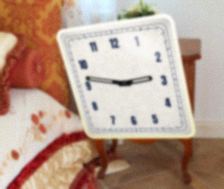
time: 2:47
